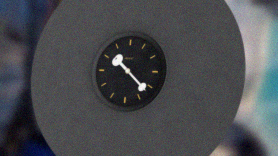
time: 10:22
